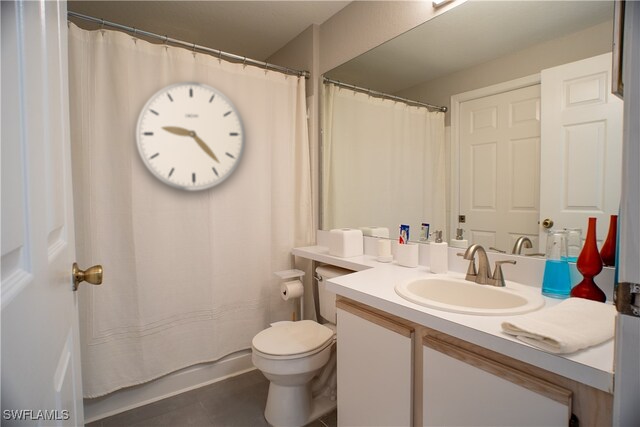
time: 9:23
